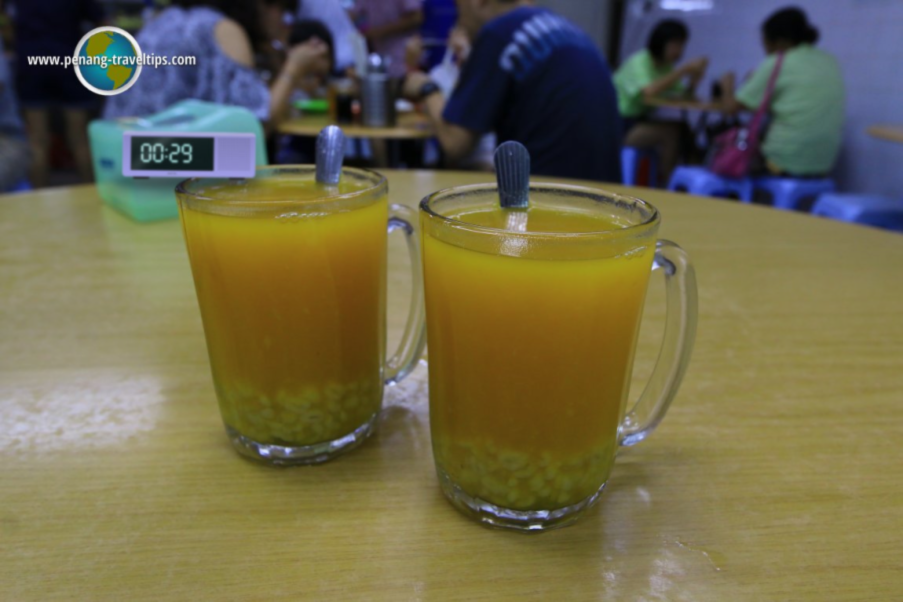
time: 0:29
